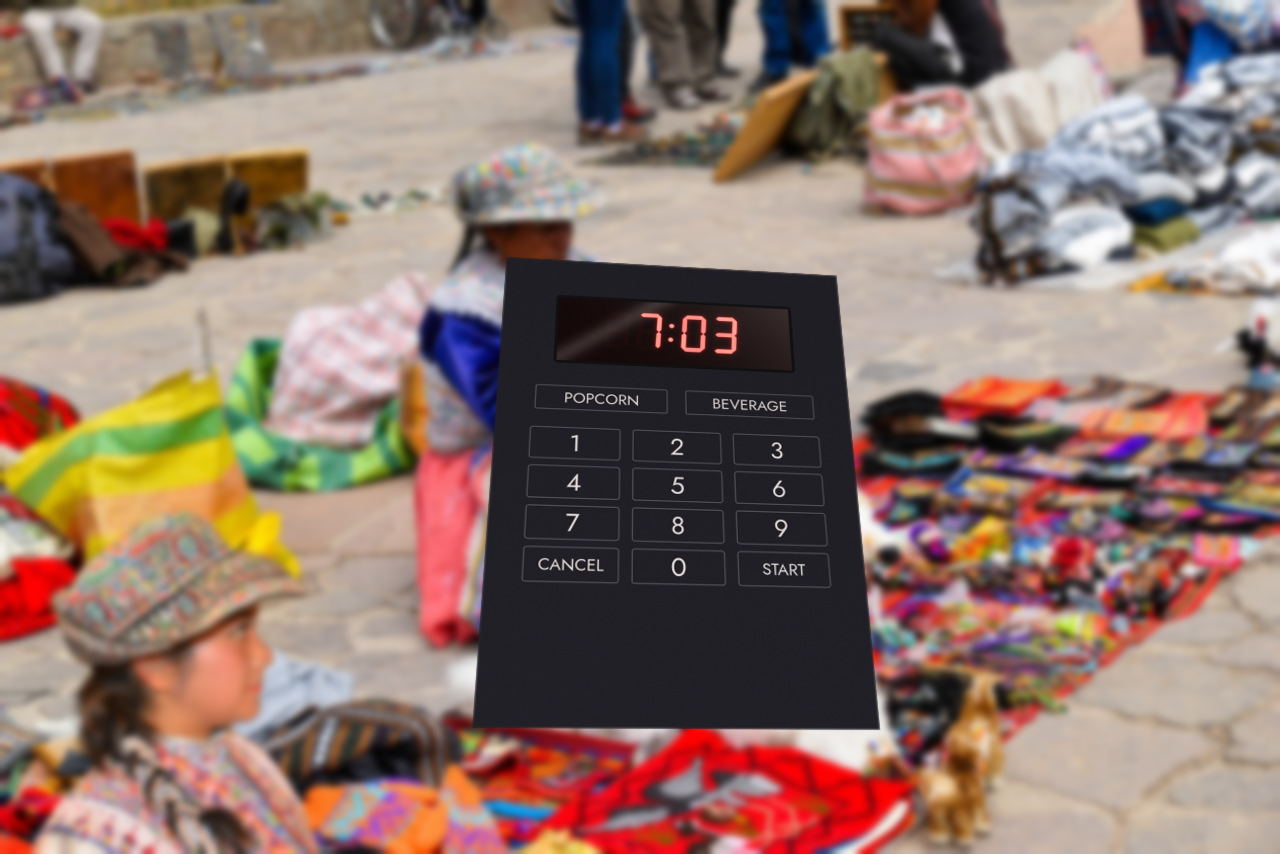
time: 7:03
